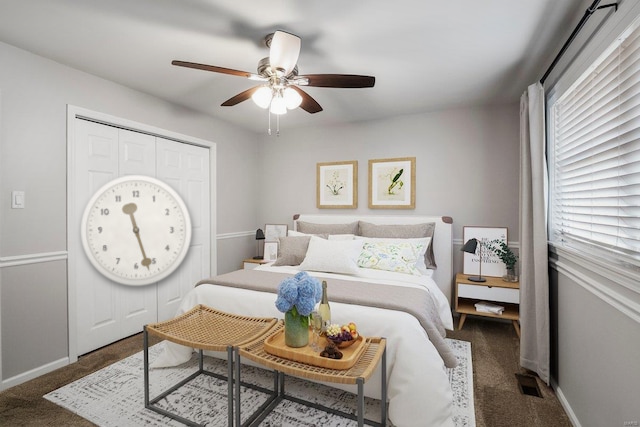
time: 11:27
